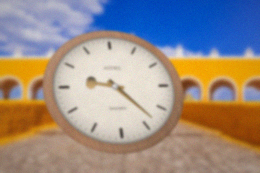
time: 9:23
